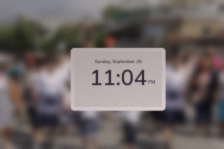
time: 11:04
